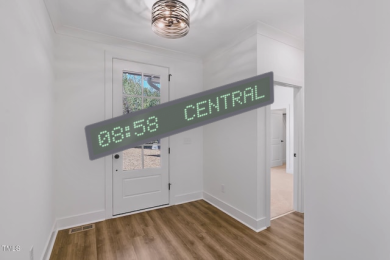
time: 8:58
